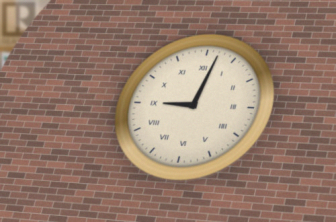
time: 9:02
